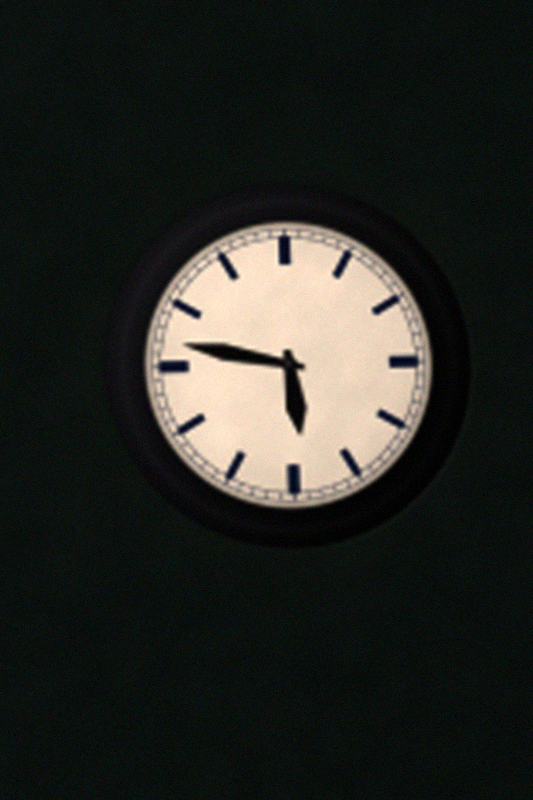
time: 5:47
